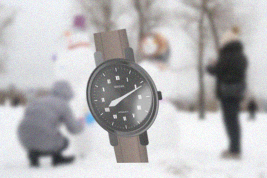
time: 8:11
